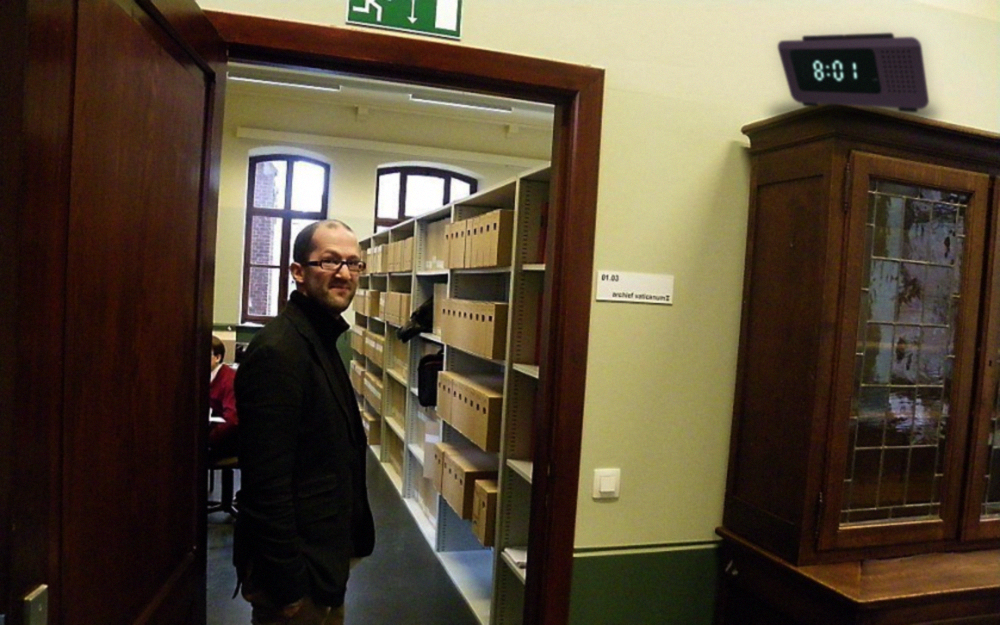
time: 8:01
